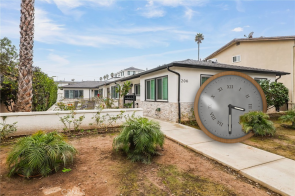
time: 3:30
